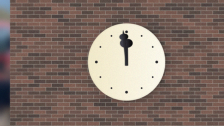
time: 11:59
